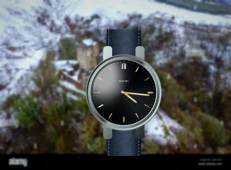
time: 4:16
